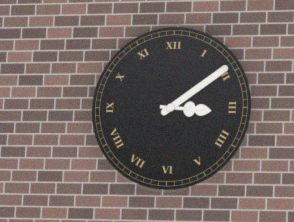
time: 3:09
